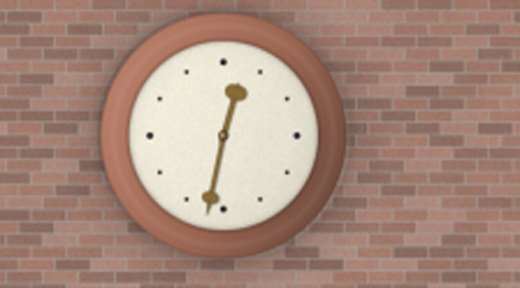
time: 12:32
